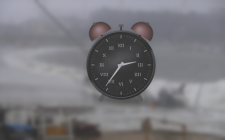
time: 2:36
